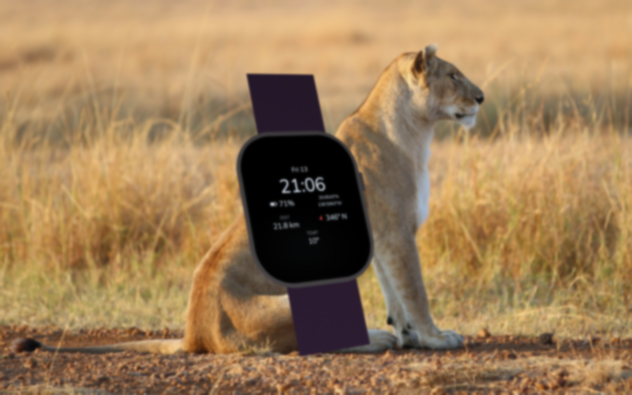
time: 21:06
